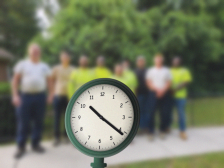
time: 10:21
